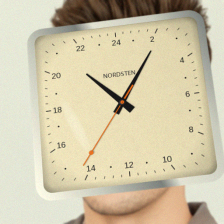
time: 21:05:36
